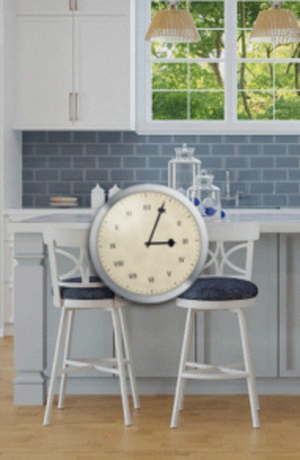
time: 3:04
